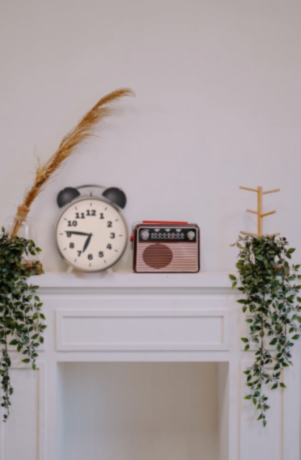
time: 6:46
